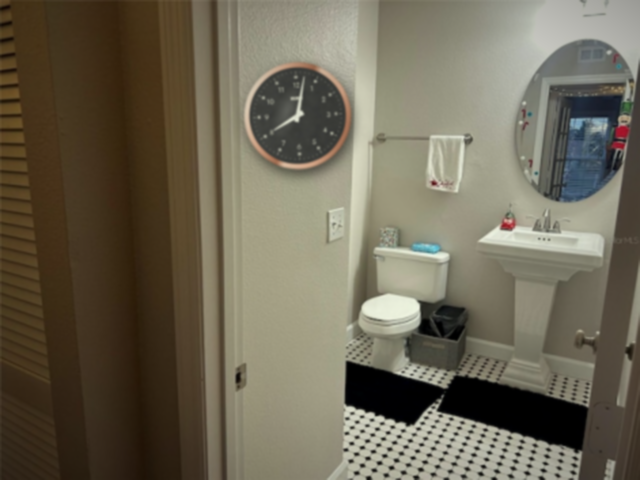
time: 8:02
